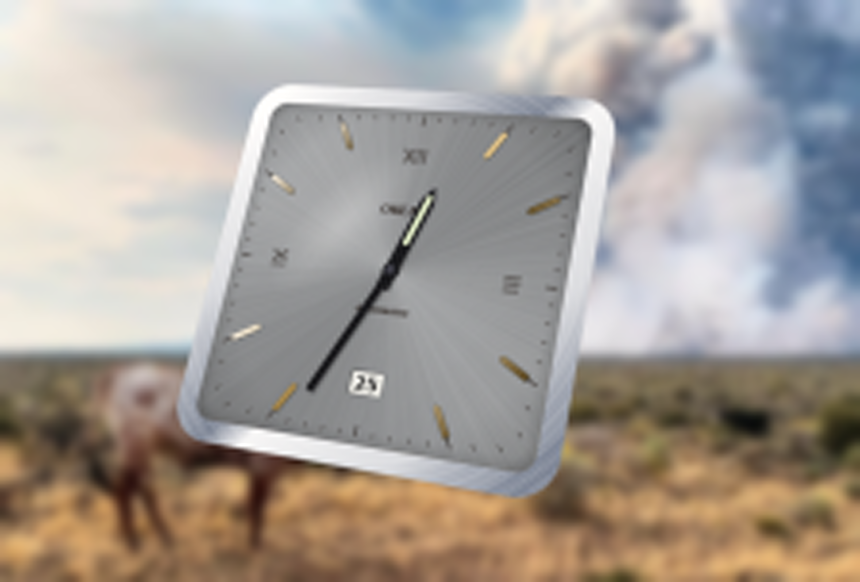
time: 12:34
